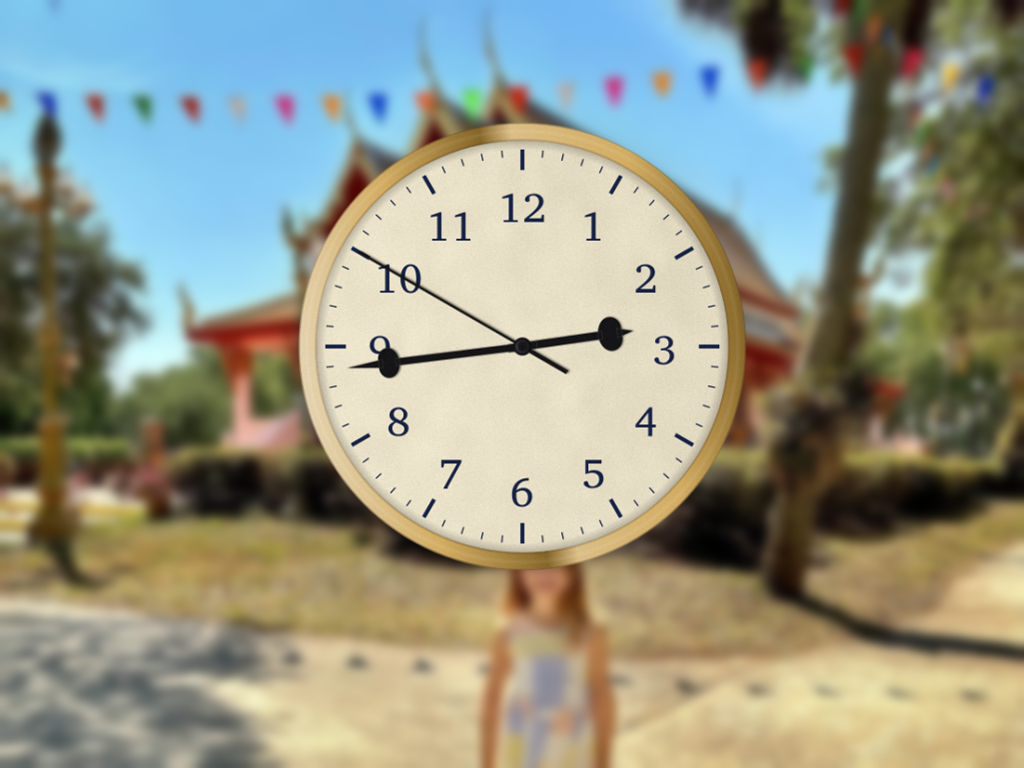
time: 2:43:50
